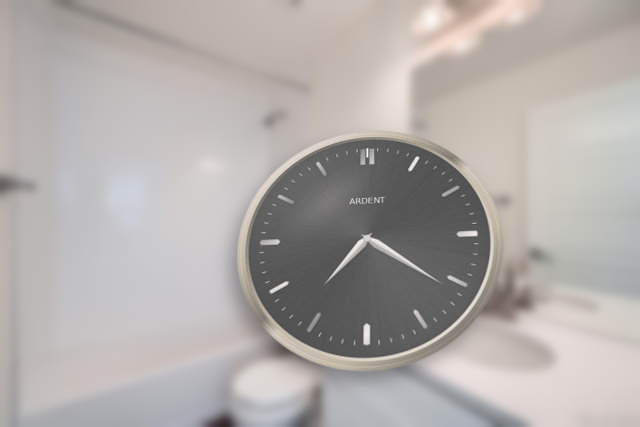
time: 7:21
